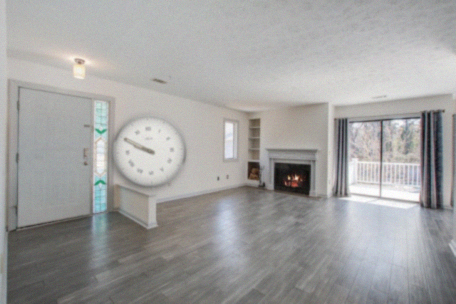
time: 9:50
